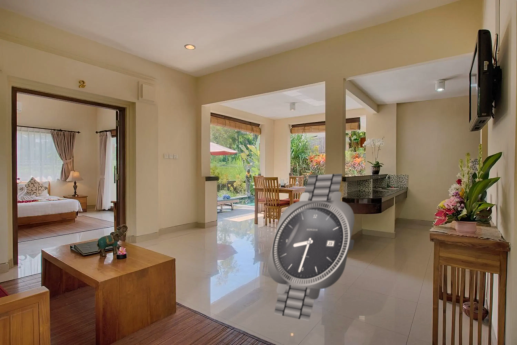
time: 8:31
